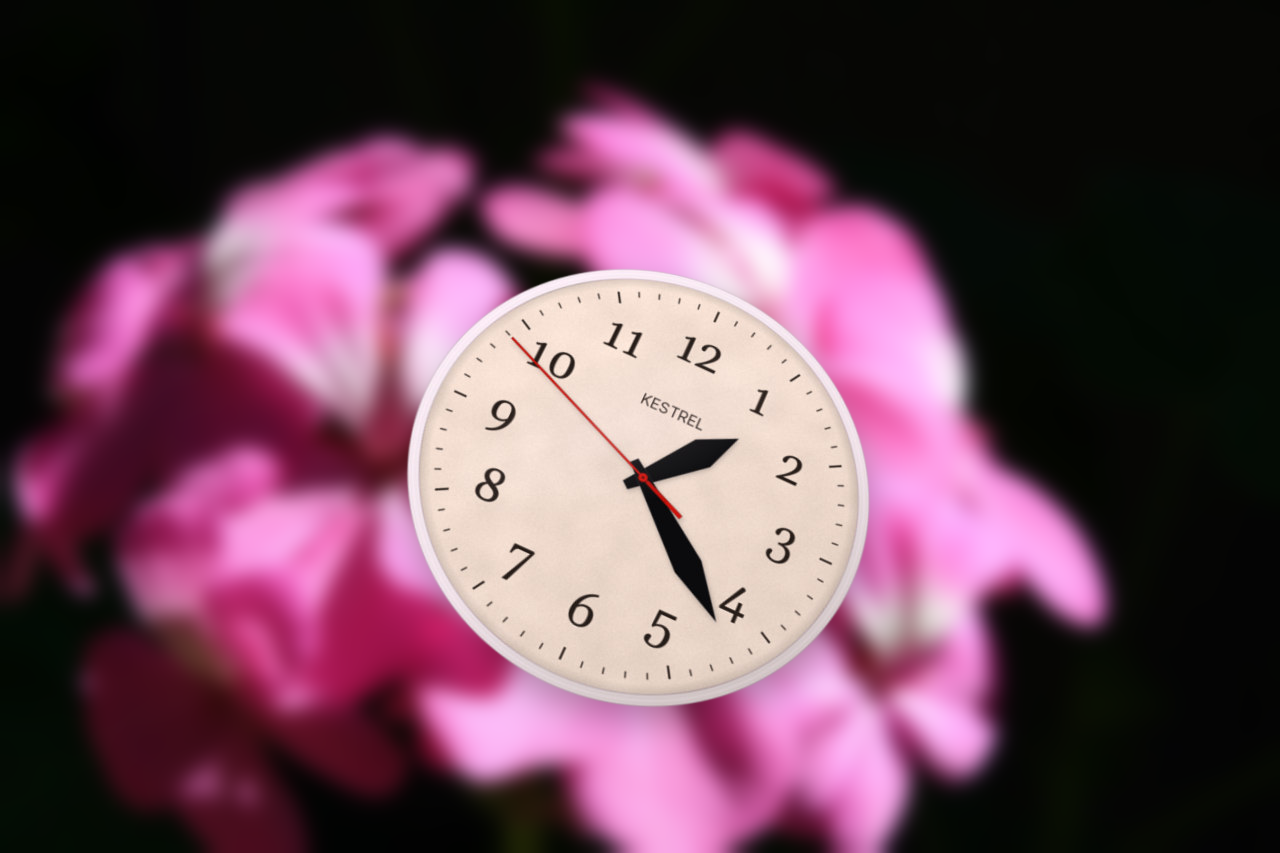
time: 1:21:49
